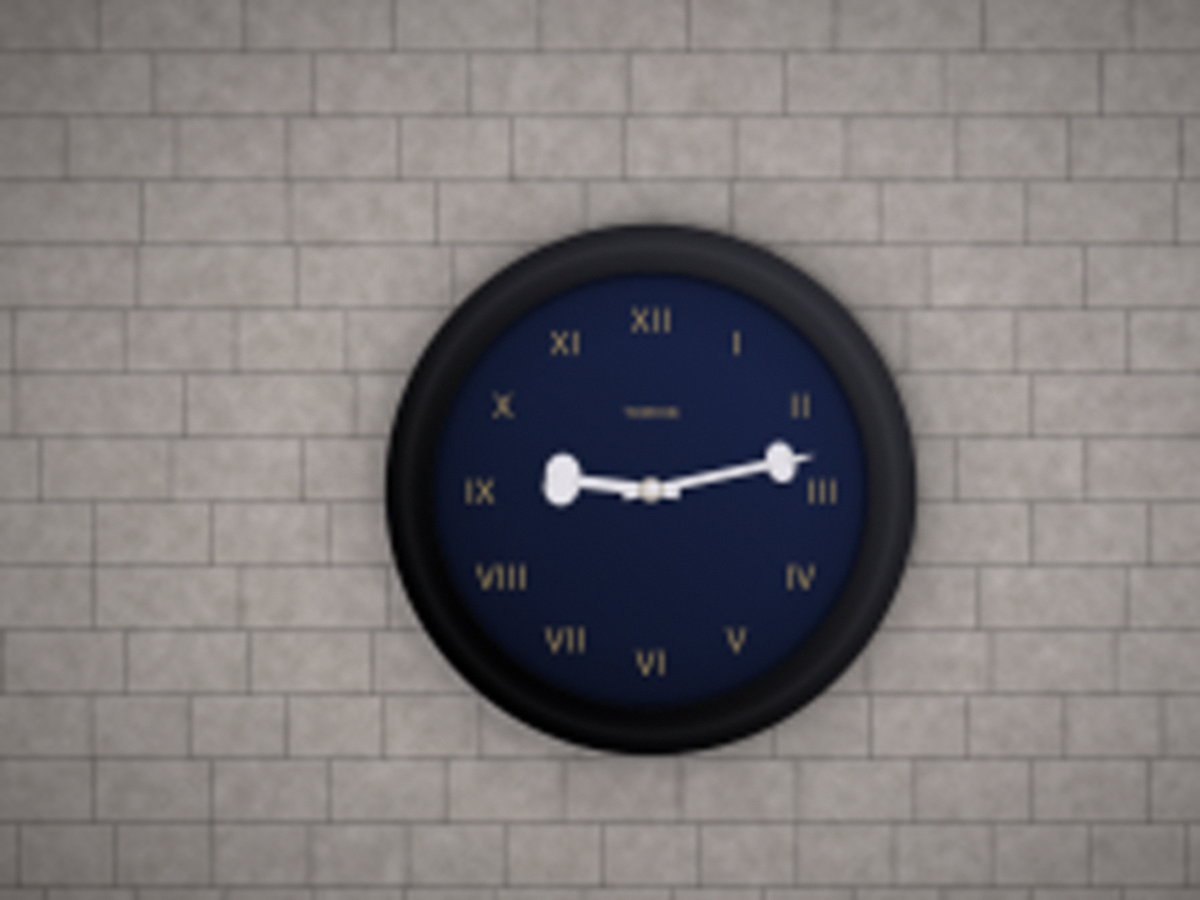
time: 9:13
